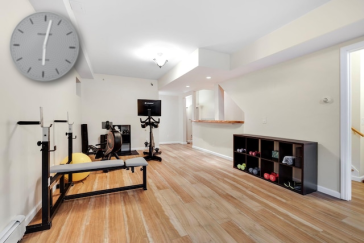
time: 6:02
